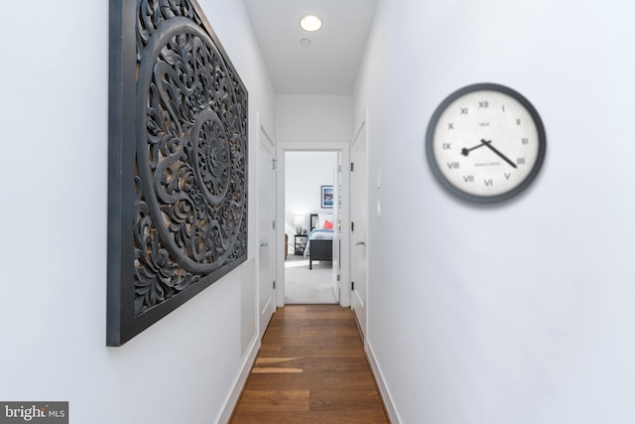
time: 8:22
